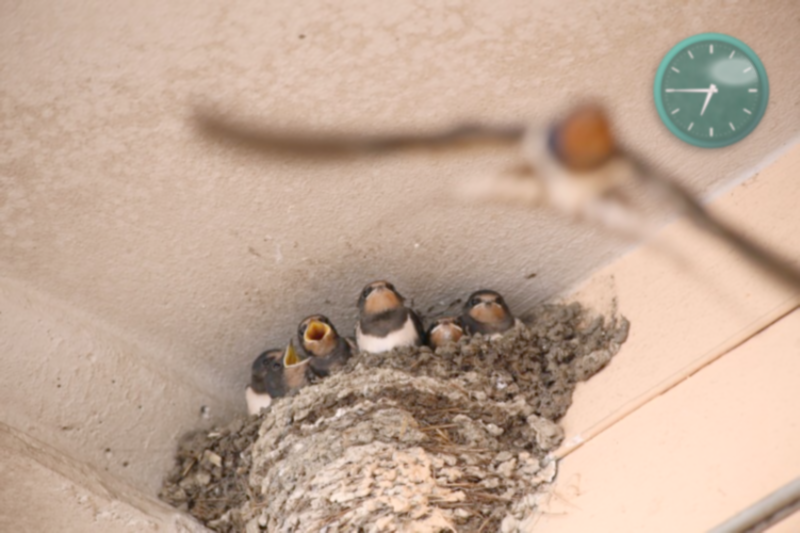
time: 6:45
